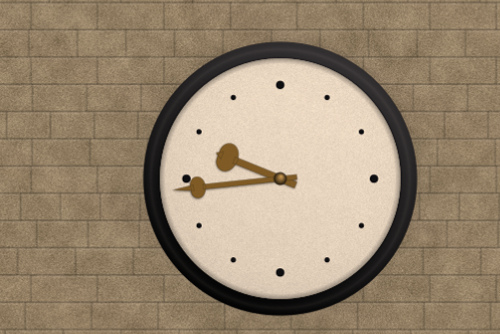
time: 9:44
